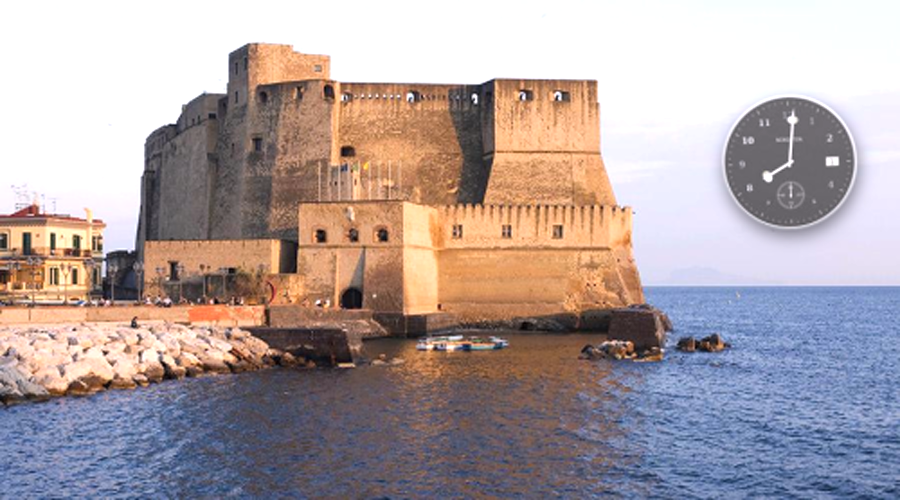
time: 8:01
